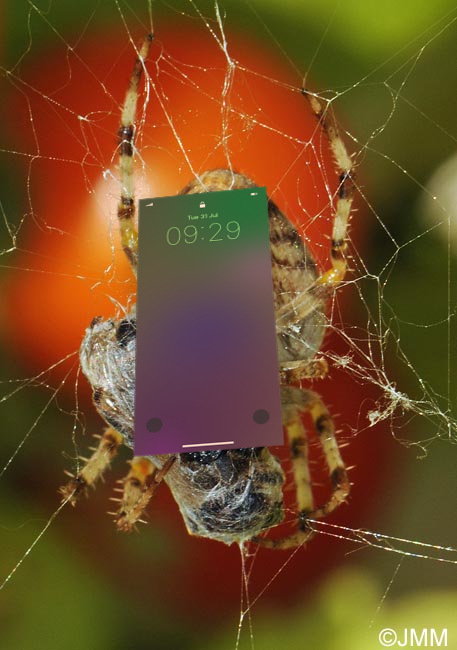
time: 9:29
